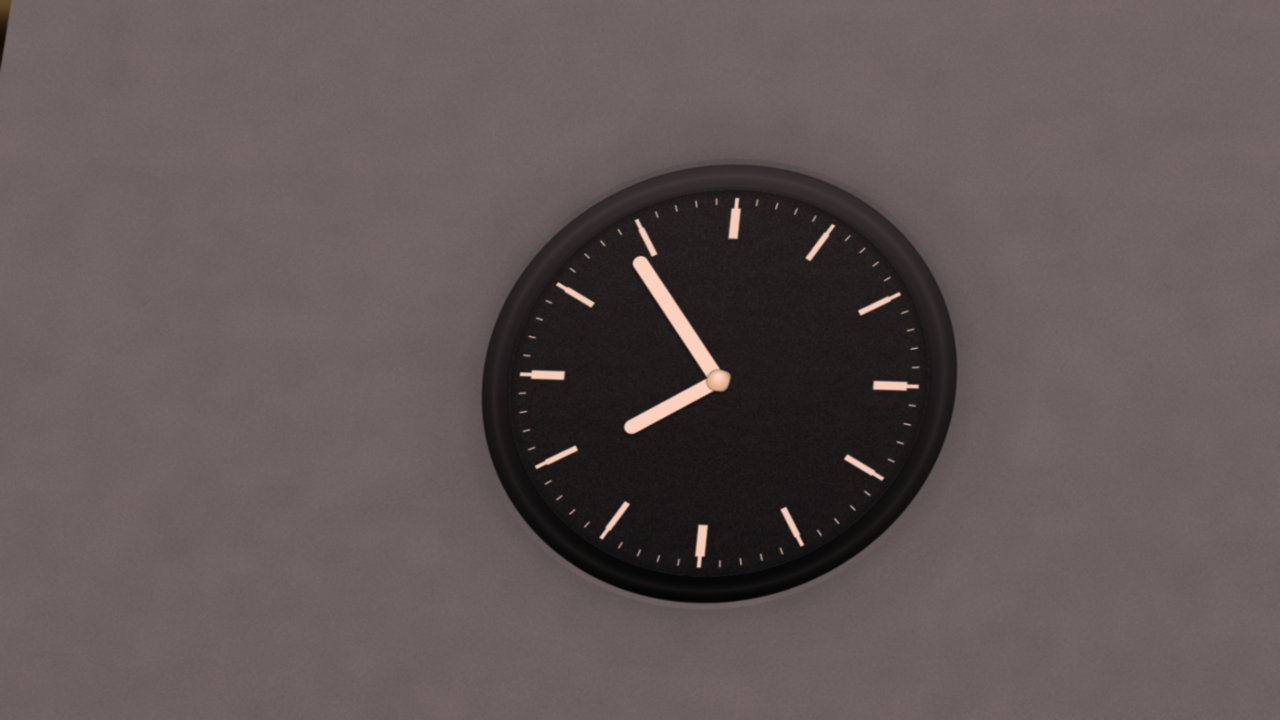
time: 7:54
